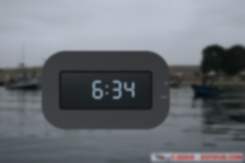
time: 6:34
